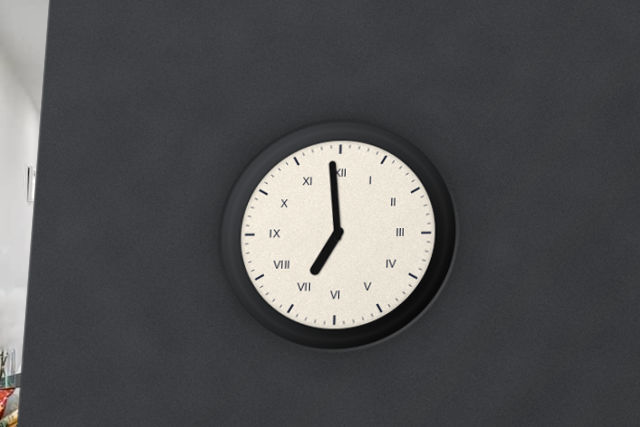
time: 6:59
